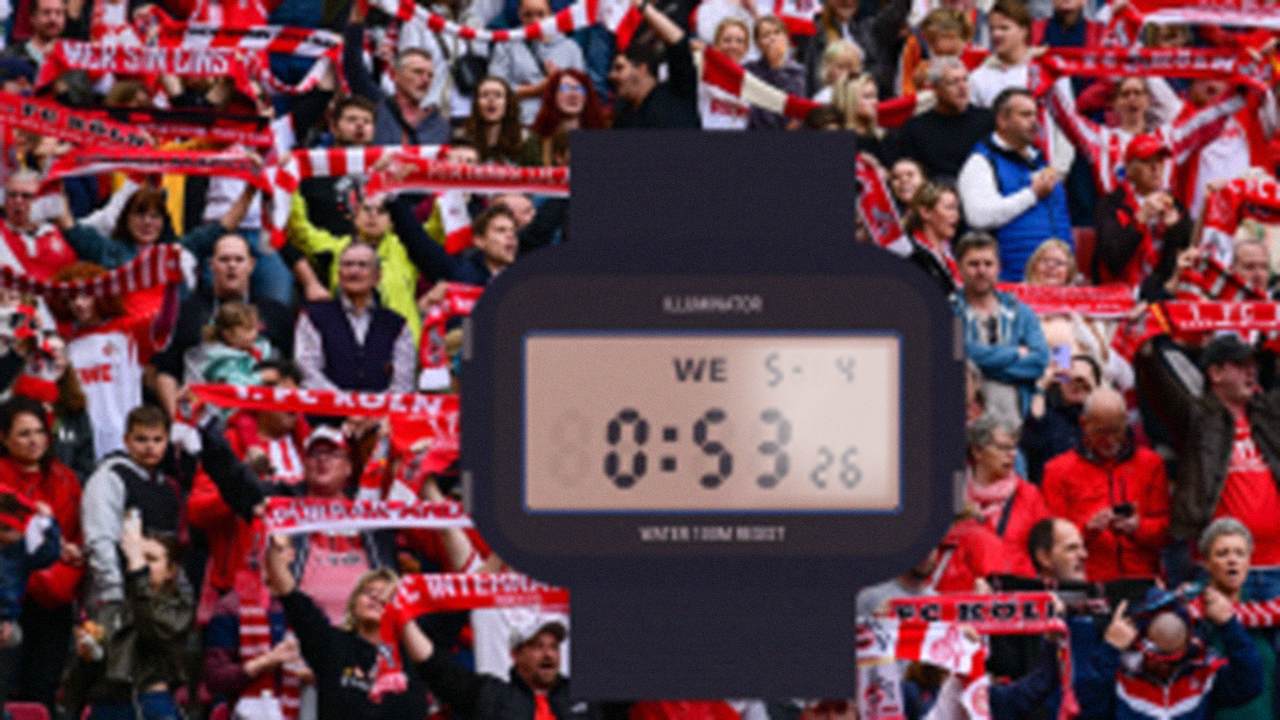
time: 0:53:26
